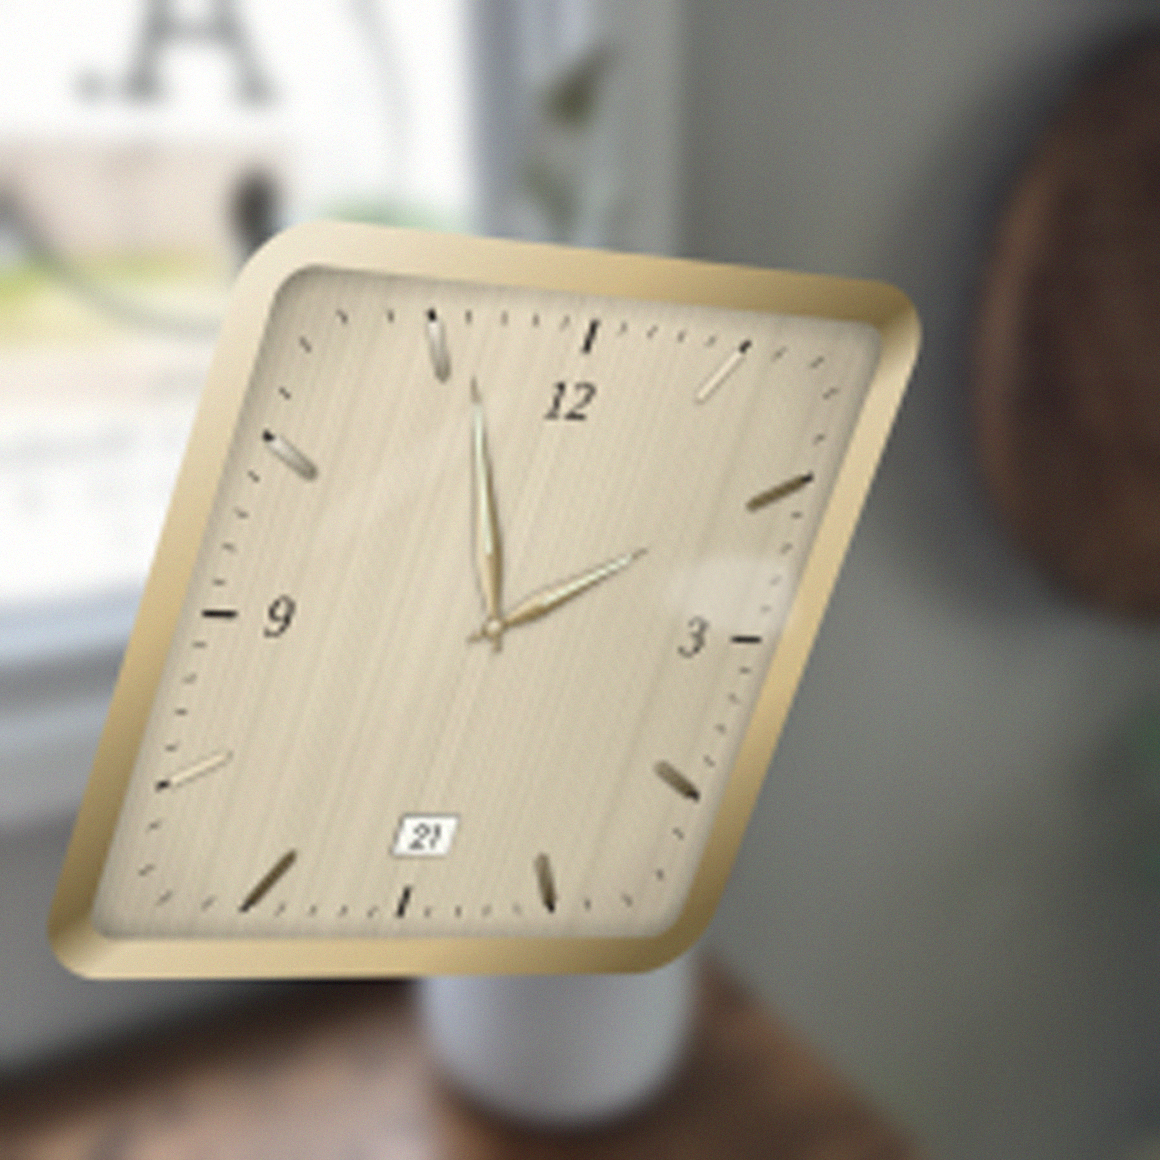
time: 1:56
